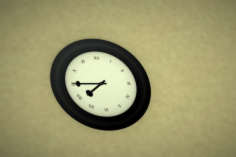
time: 7:45
